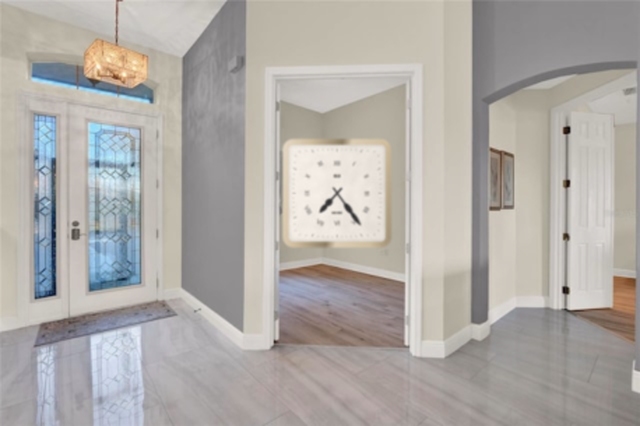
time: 7:24
